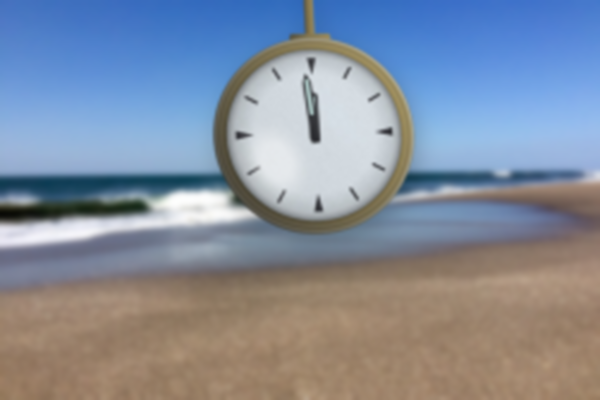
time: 11:59
